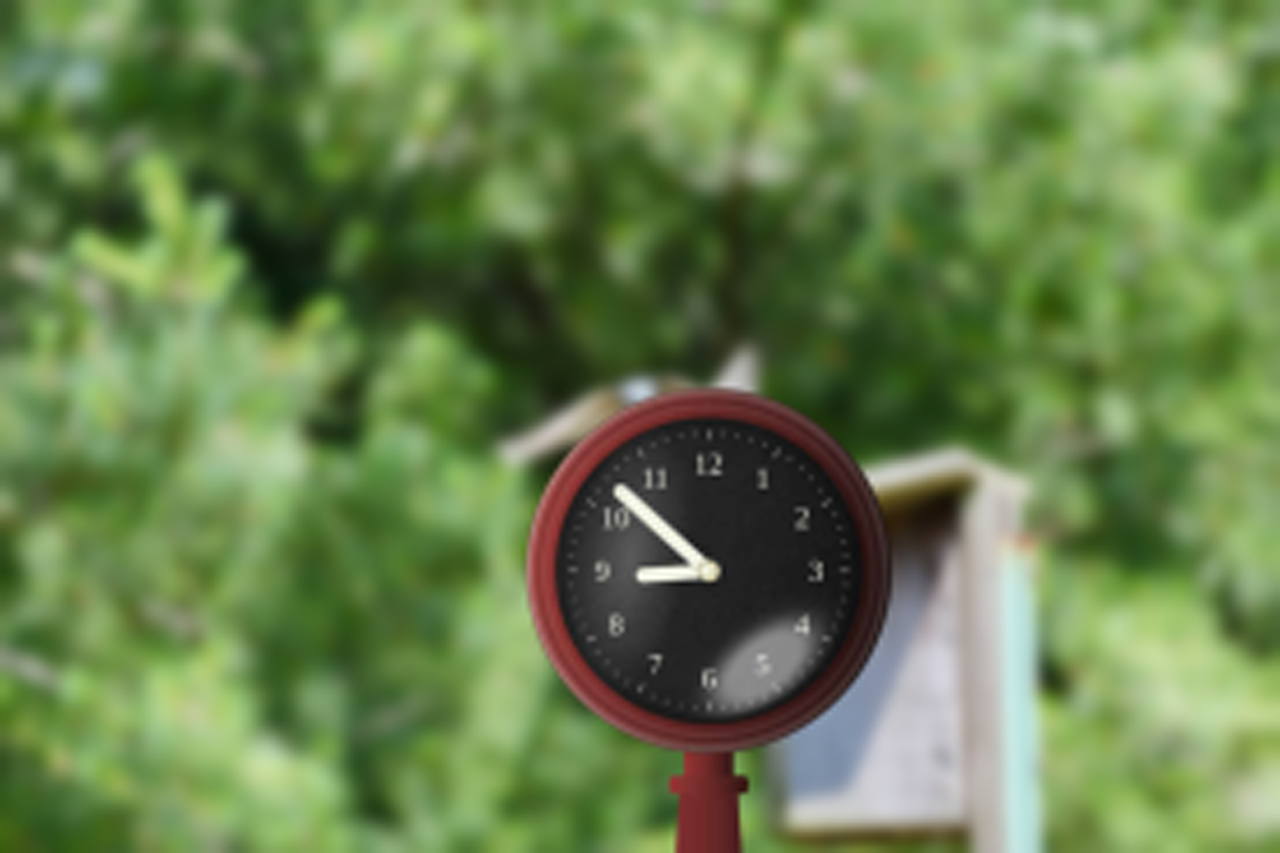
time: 8:52
